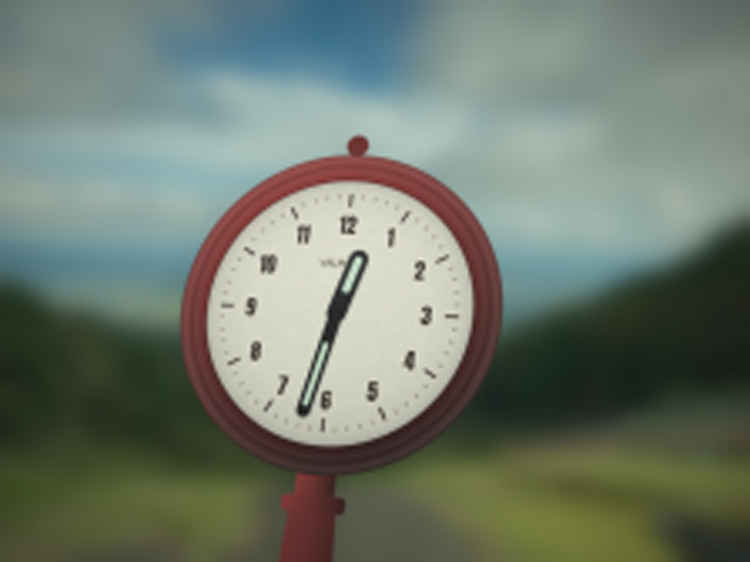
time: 12:32
